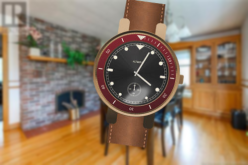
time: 4:04
